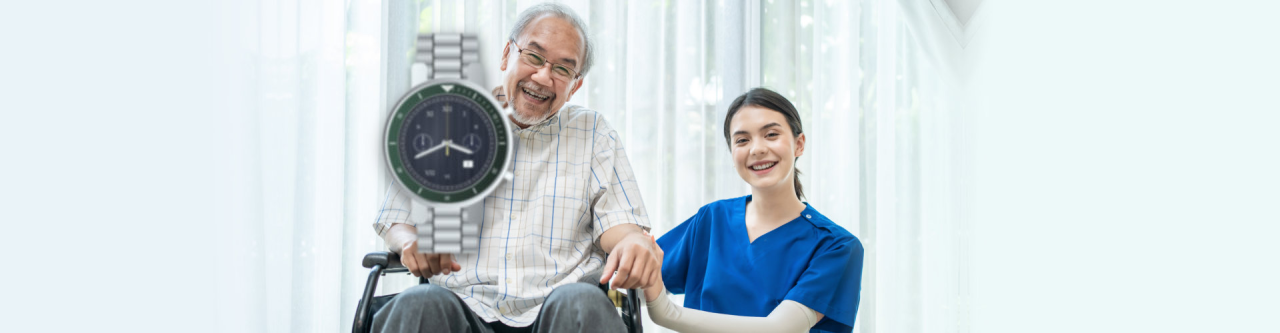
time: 3:41
